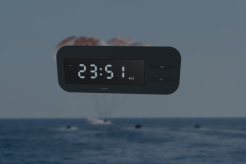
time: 23:51
